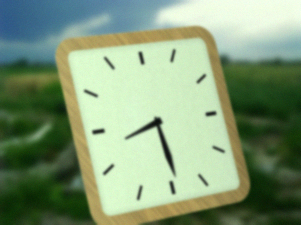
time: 8:29
